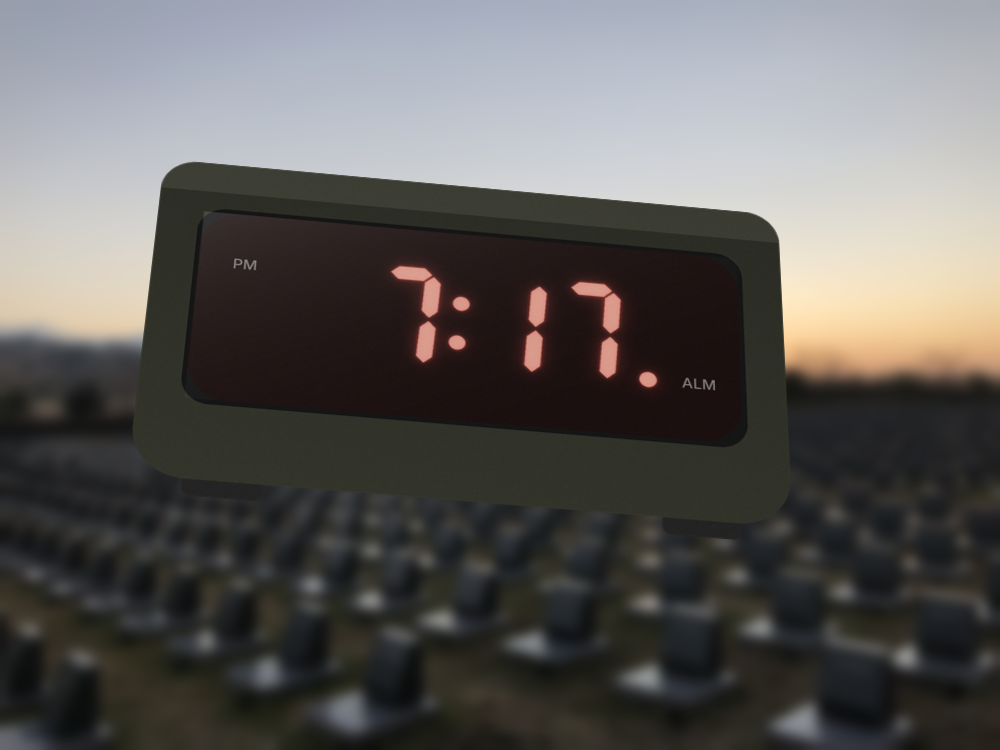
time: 7:17
